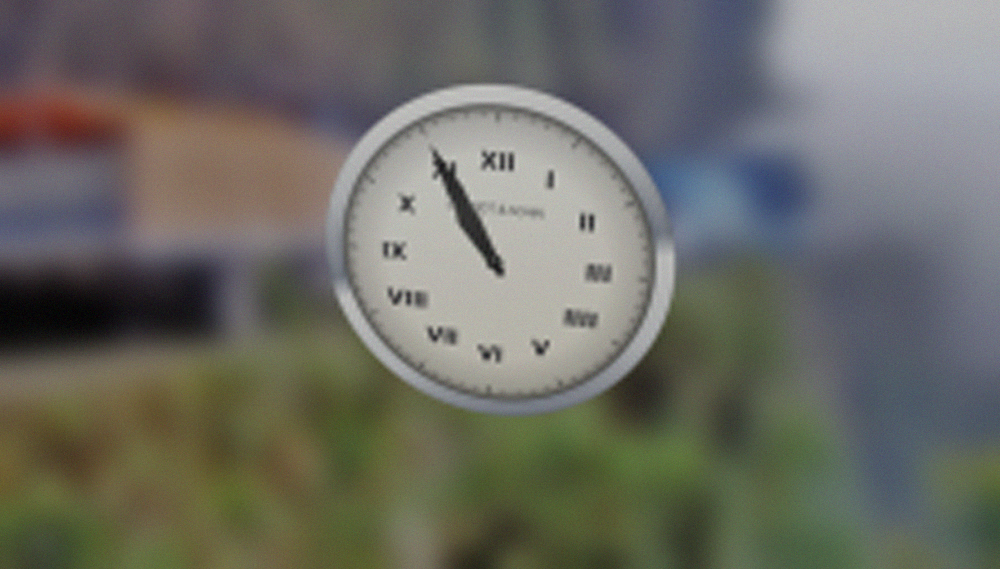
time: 10:55
